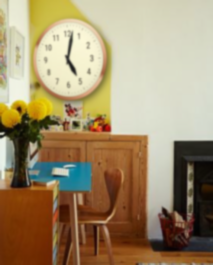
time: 5:02
